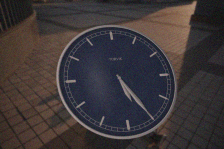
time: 5:25
